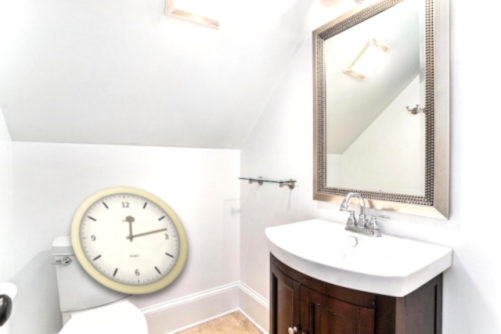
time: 12:13
